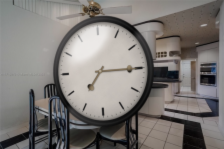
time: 7:15
